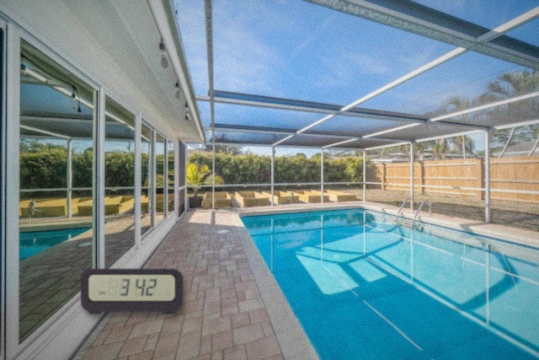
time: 3:42
